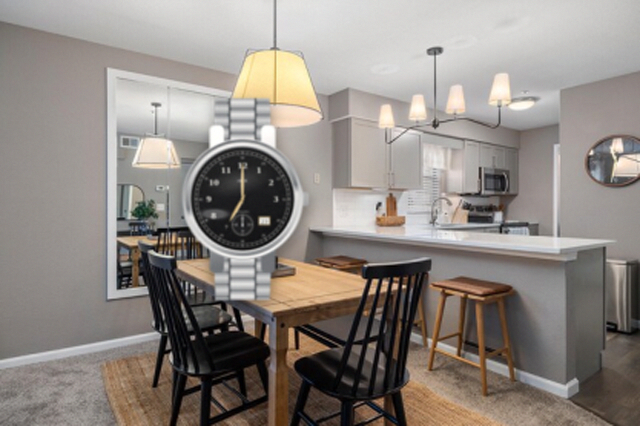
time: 7:00
